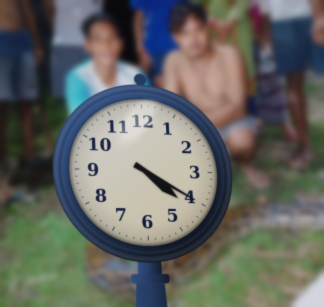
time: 4:20
